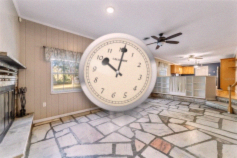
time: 10:01
